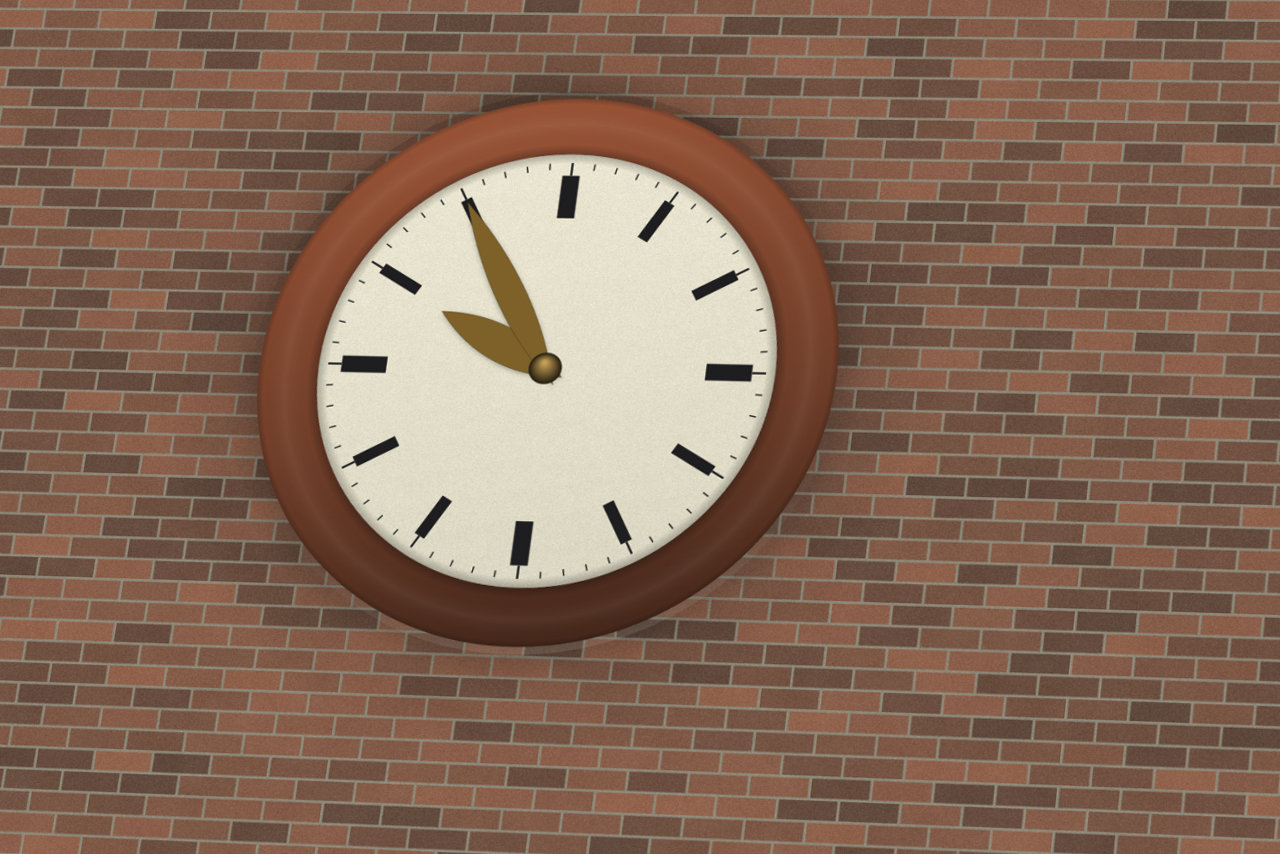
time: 9:55
